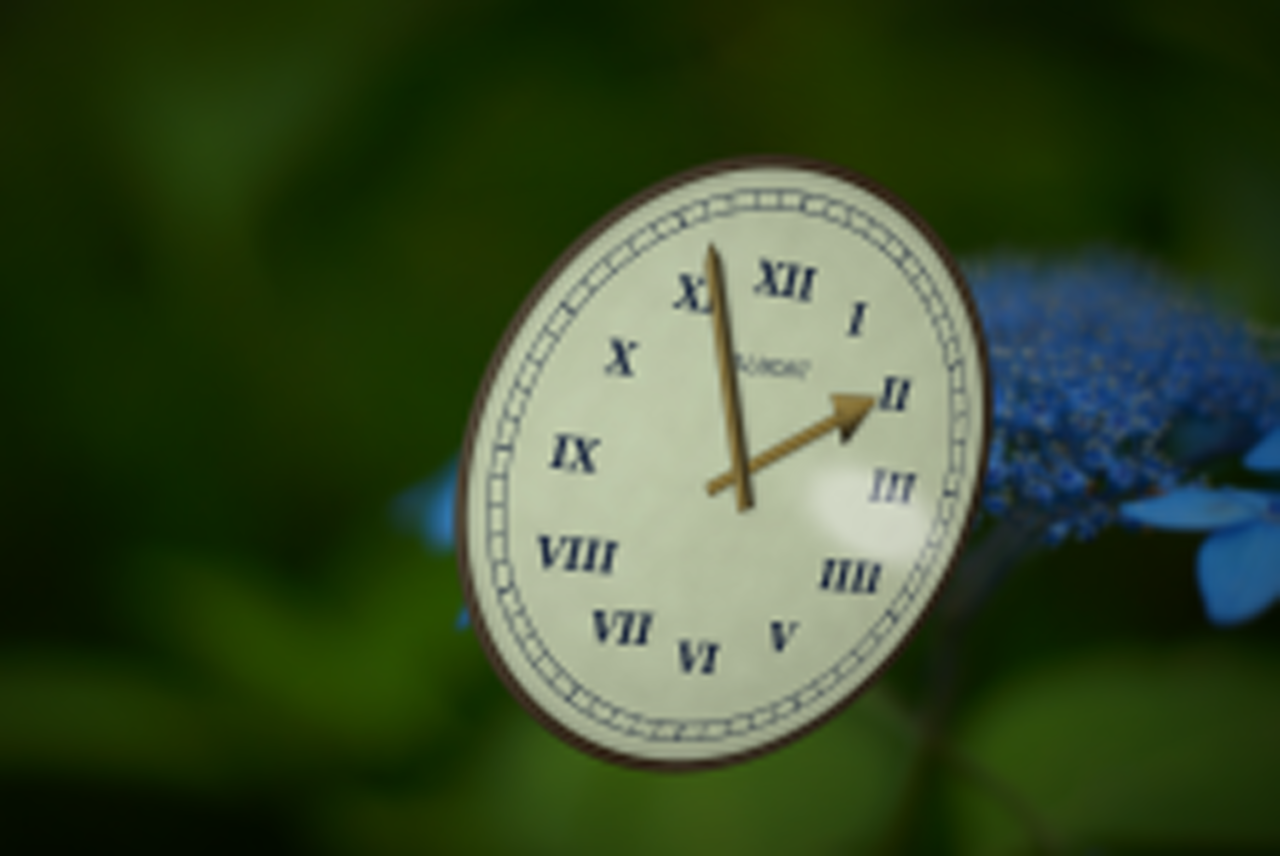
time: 1:56
